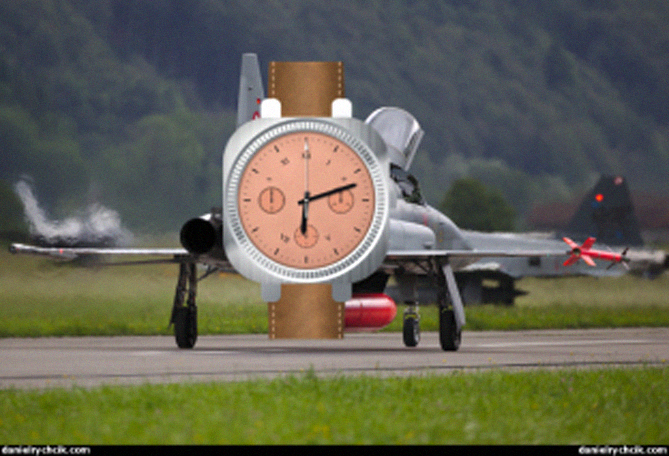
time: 6:12
